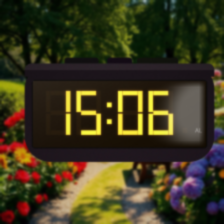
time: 15:06
